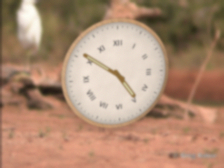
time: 4:51
